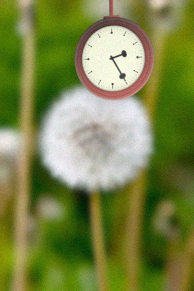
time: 2:25
